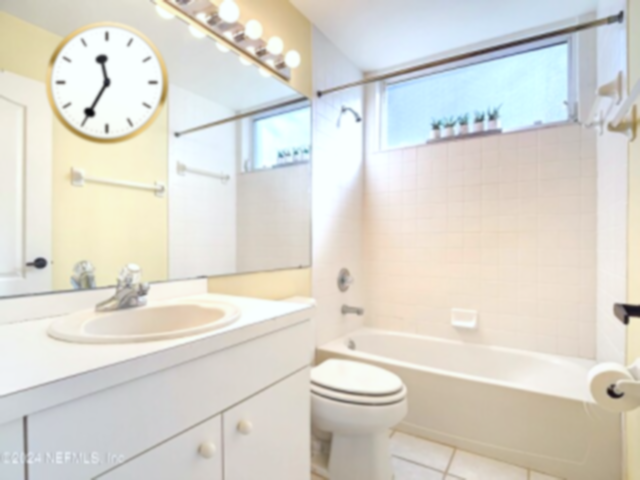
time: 11:35
